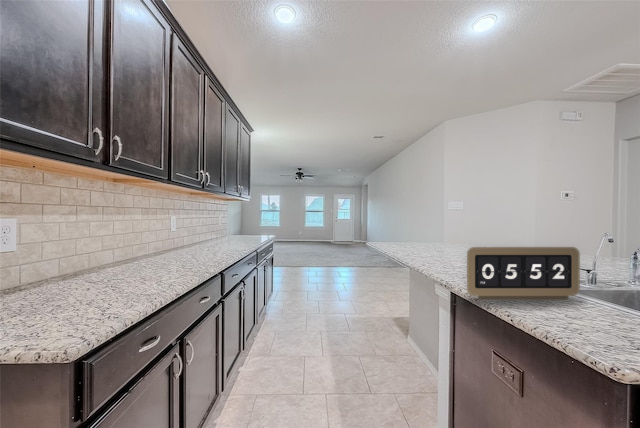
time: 5:52
